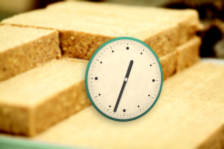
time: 12:33
